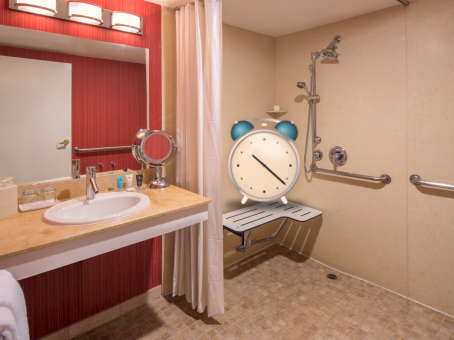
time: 10:22
